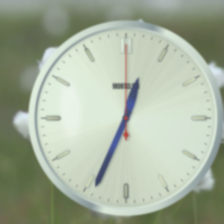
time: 12:34:00
